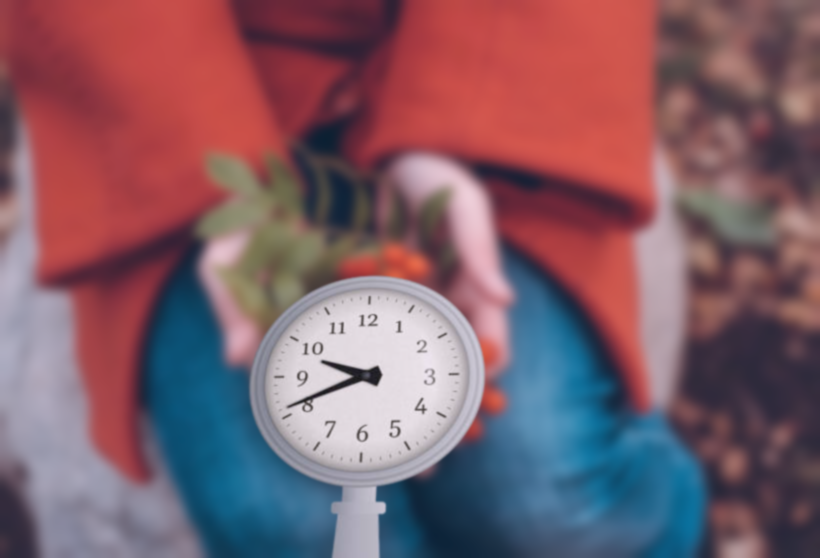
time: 9:41
